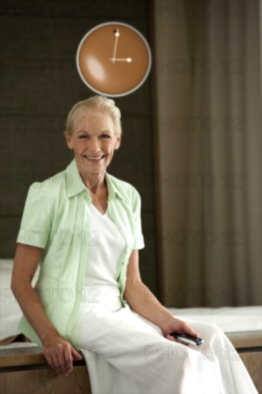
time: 3:01
